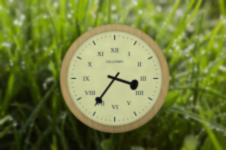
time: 3:36
